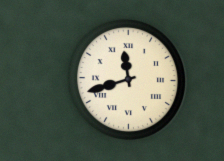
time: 11:42
